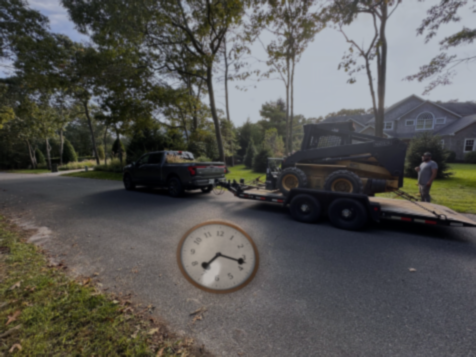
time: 7:17
